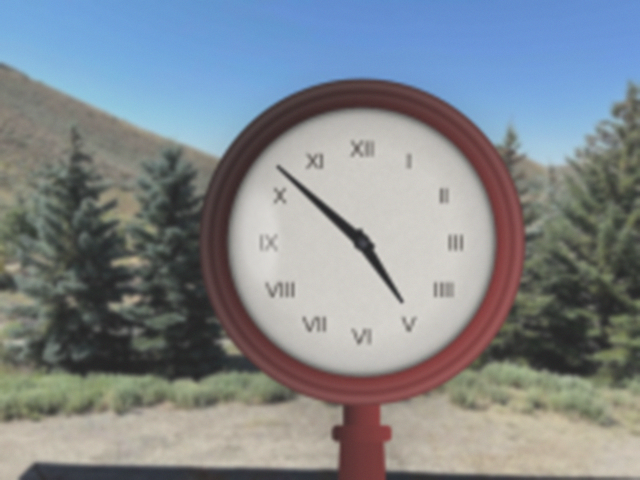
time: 4:52
